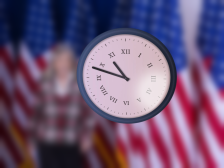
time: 10:48
